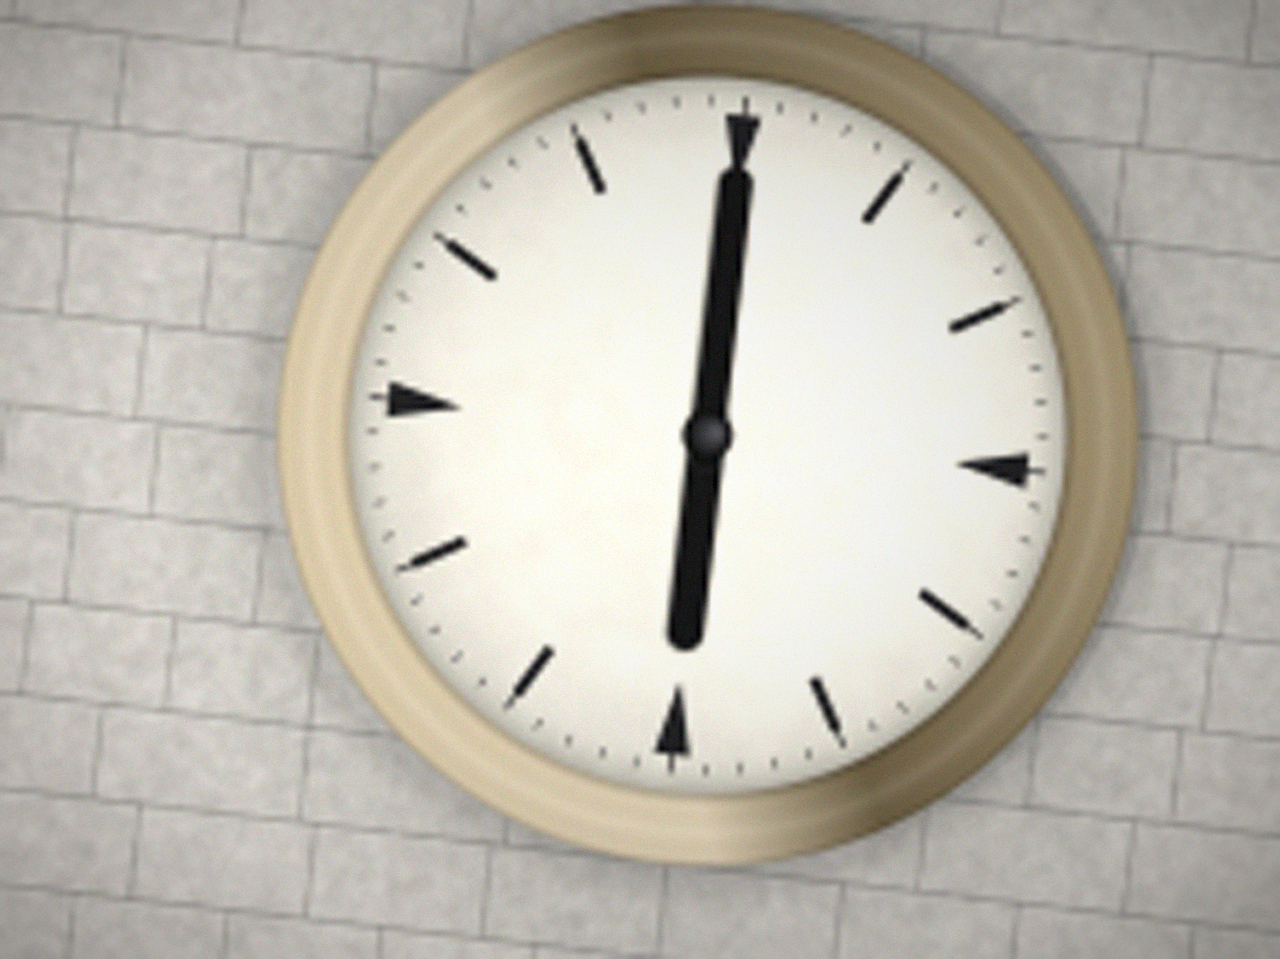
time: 6:00
